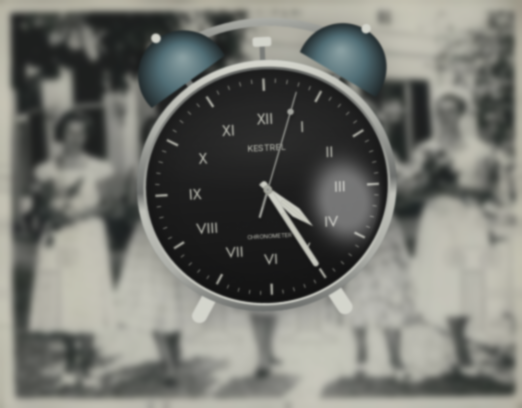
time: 4:25:03
